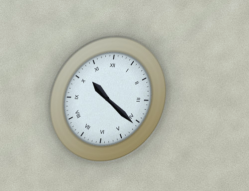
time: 10:21
